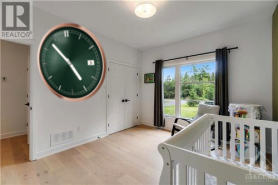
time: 4:53
